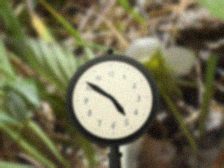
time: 4:51
